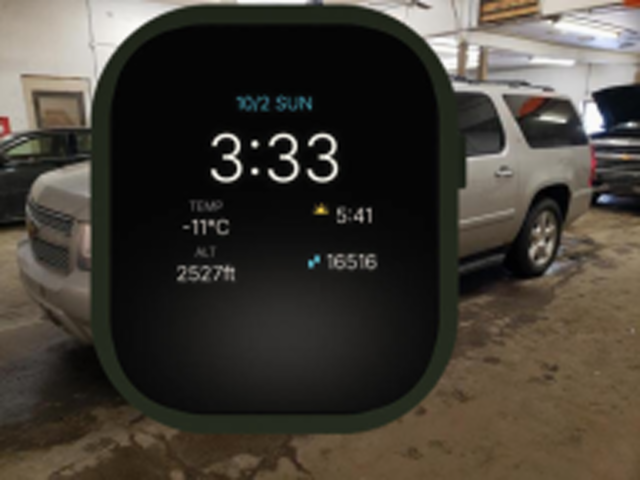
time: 3:33
